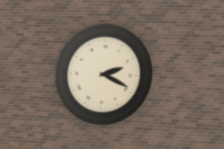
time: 2:19
